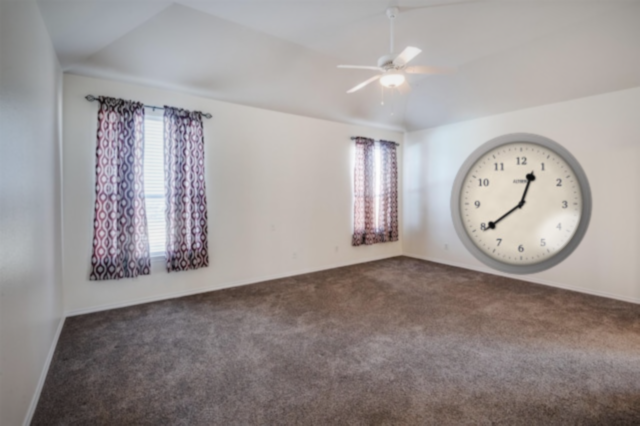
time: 12:39
